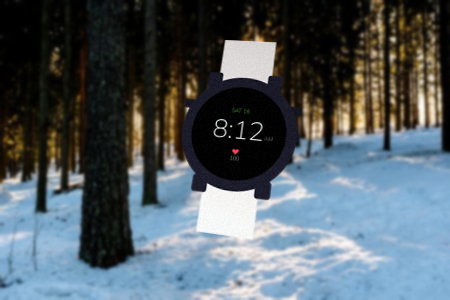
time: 8:12
